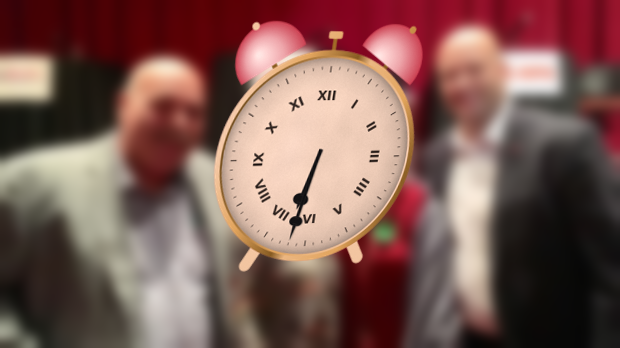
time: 6:32
